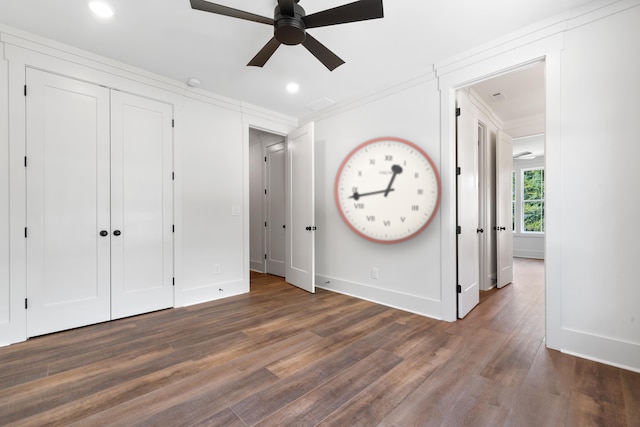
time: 12:43
